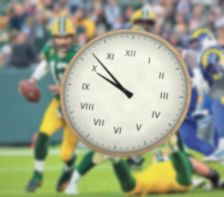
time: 9:52
